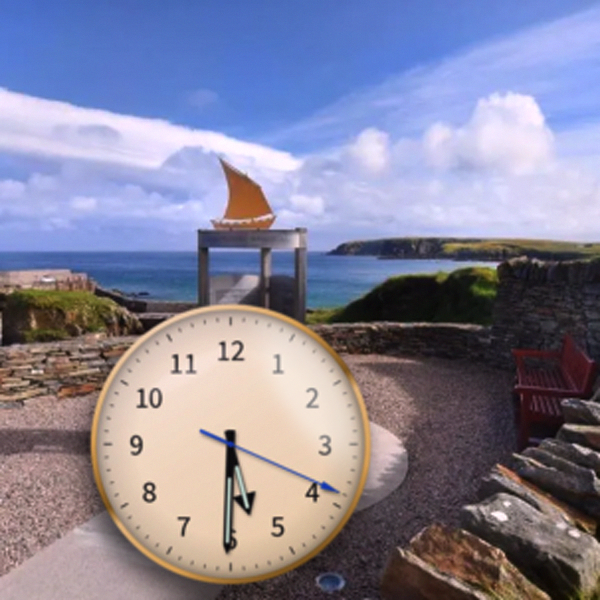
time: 5:30:19
